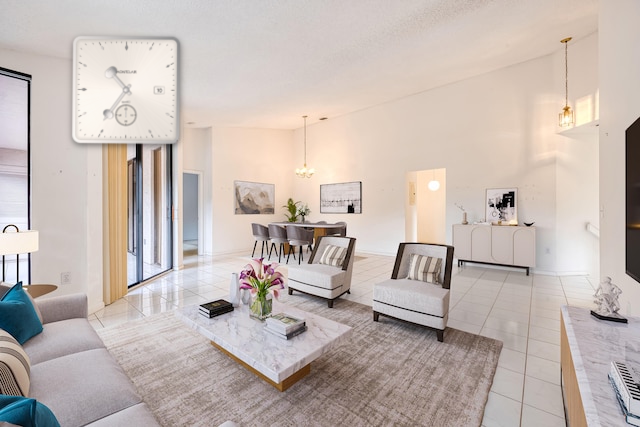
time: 10:36
